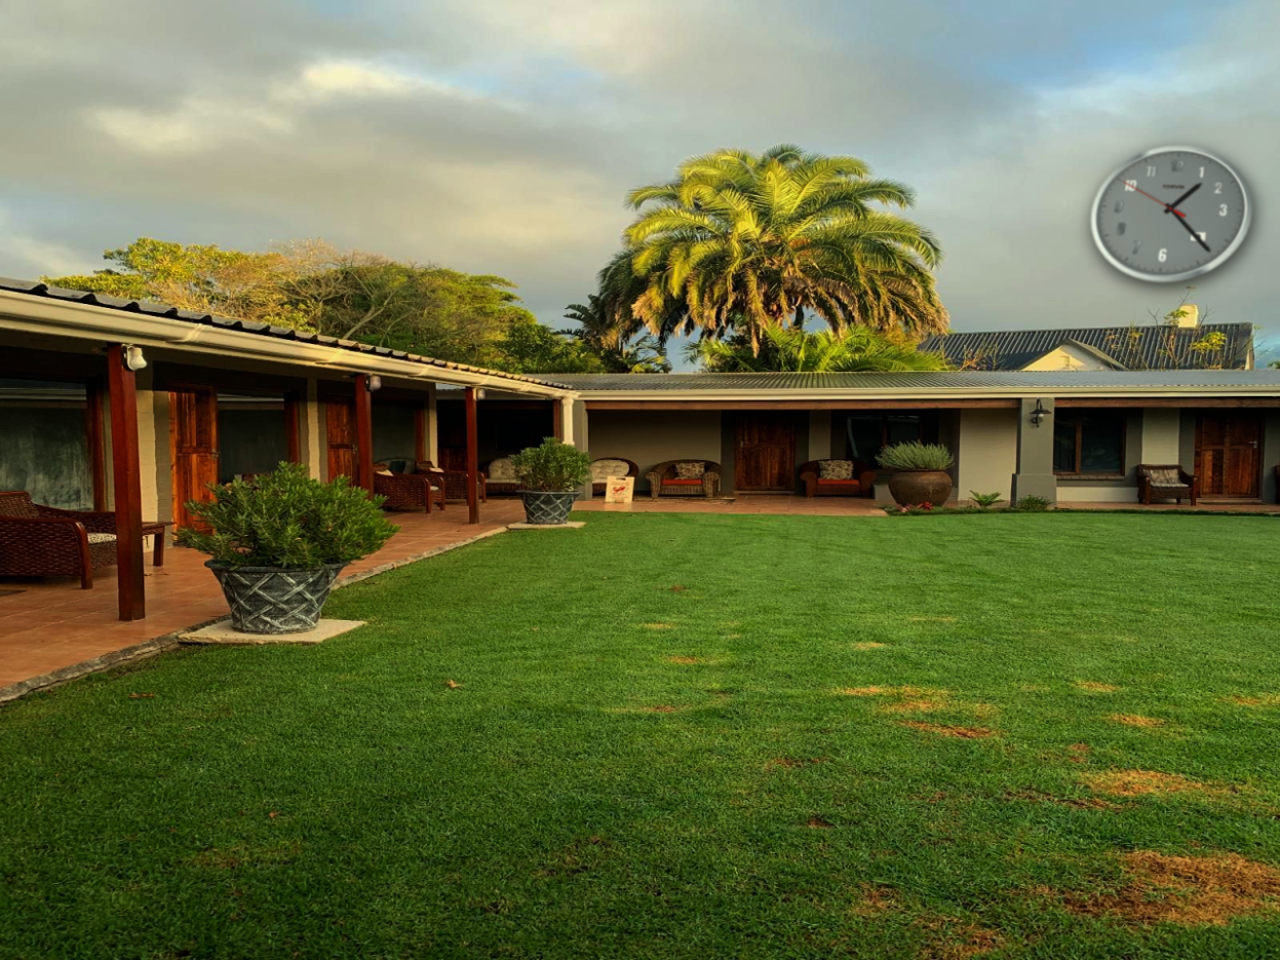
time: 1:22:50
